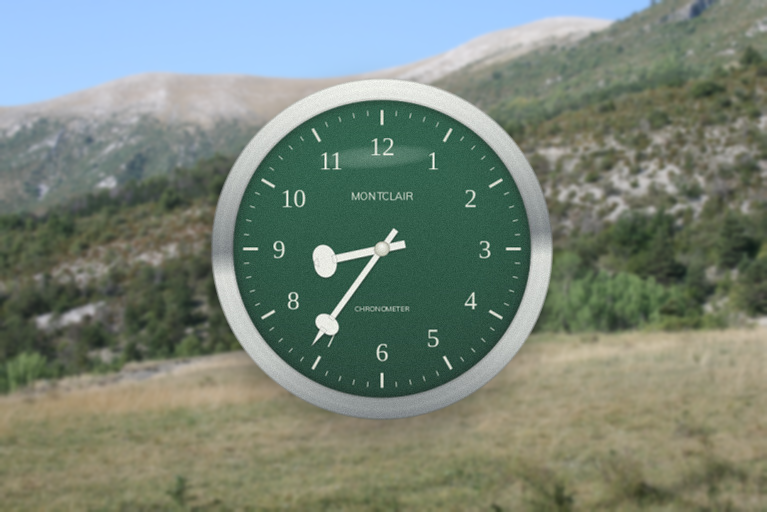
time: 8:36
